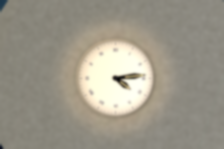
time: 4:14
